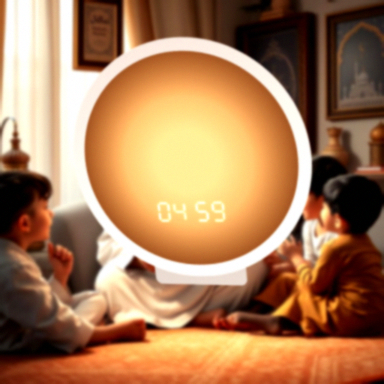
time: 4:59
